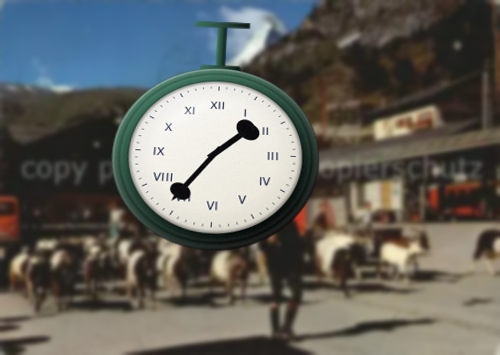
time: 1:36
